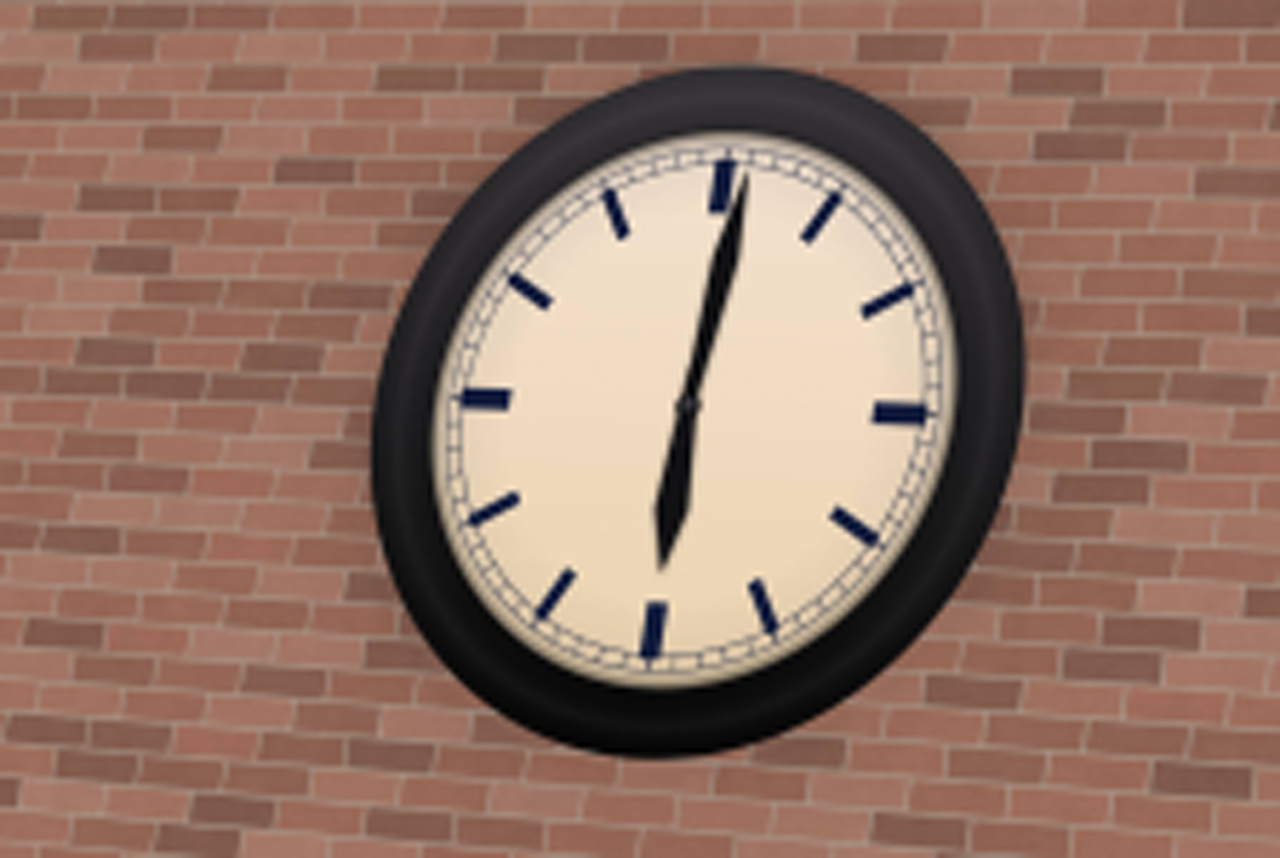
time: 6:01
